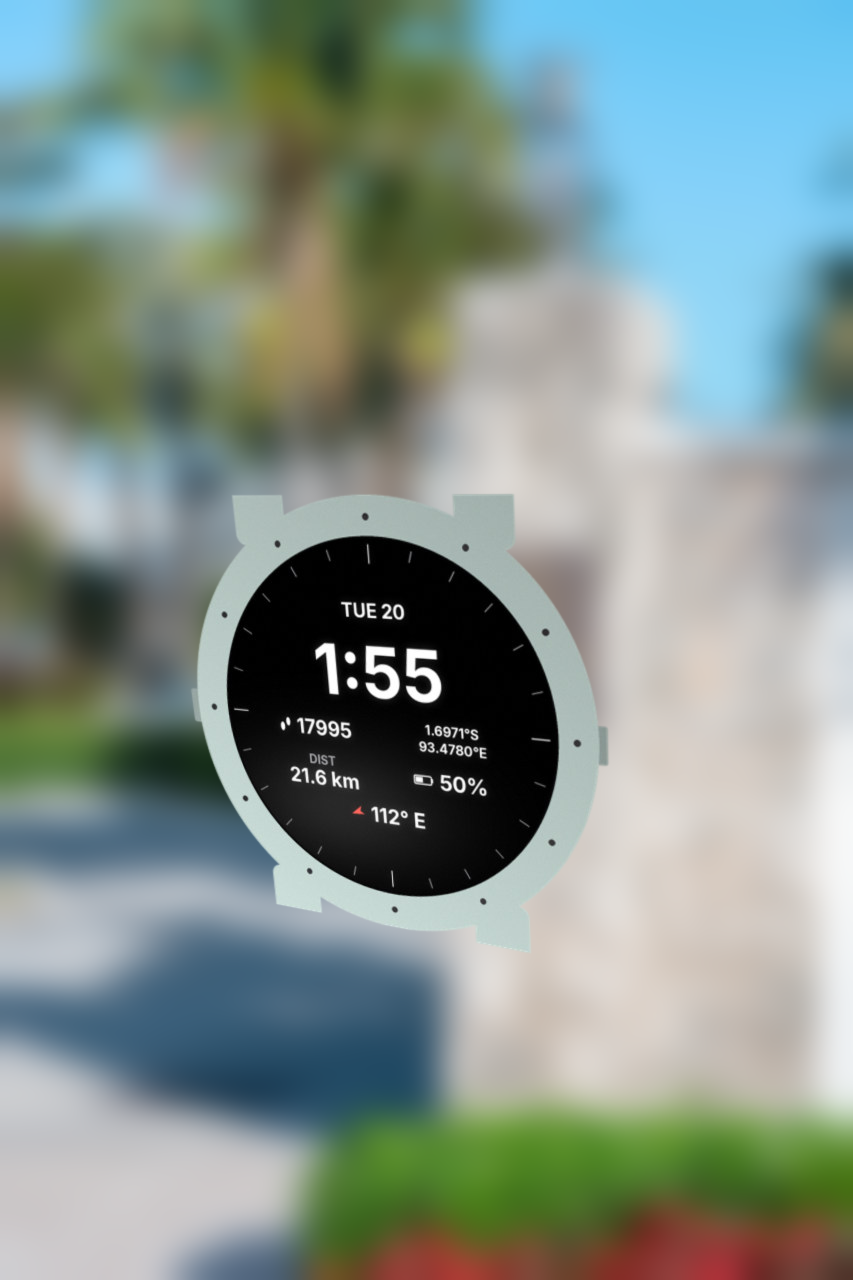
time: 1:55
